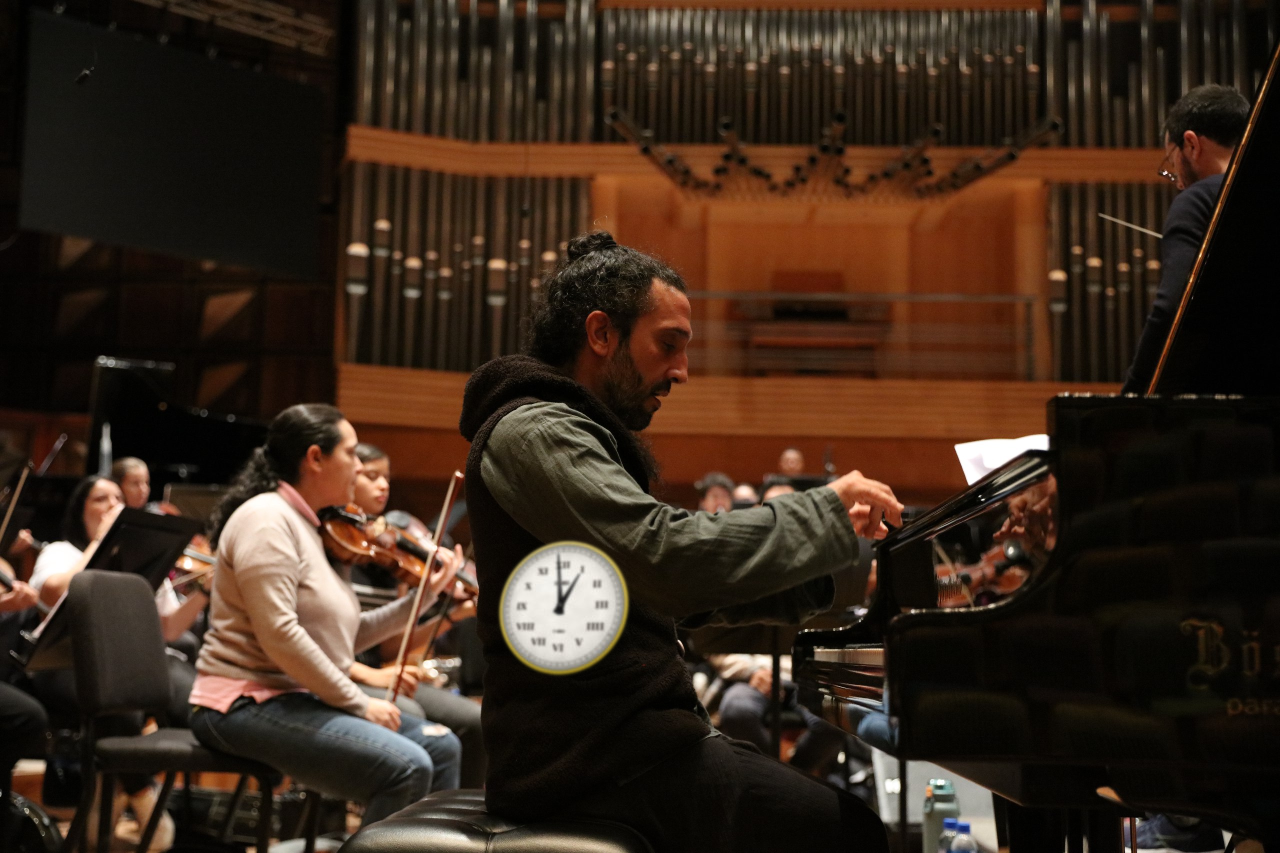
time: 12:59
